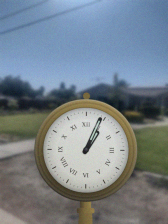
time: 1:04
